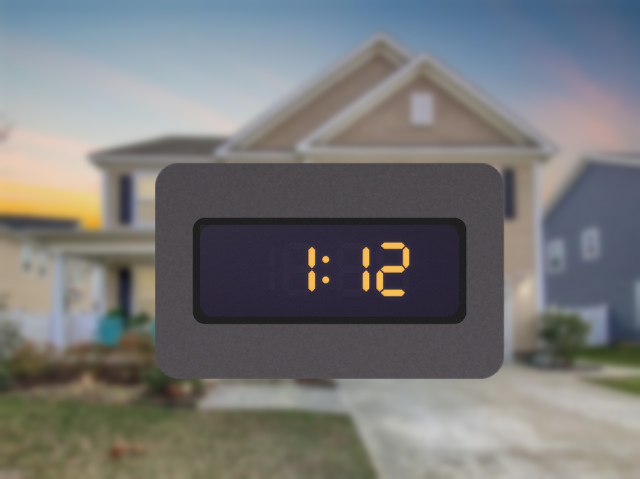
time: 1:12
